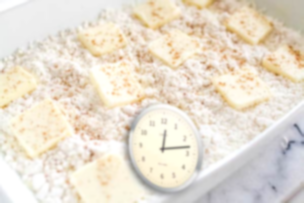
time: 12:13
